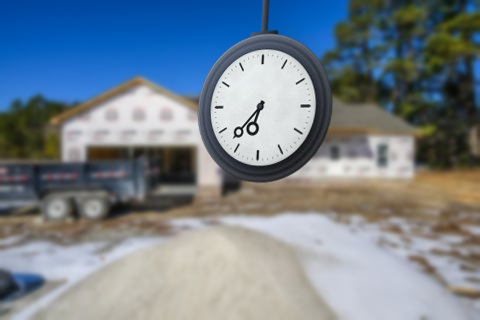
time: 6:37
